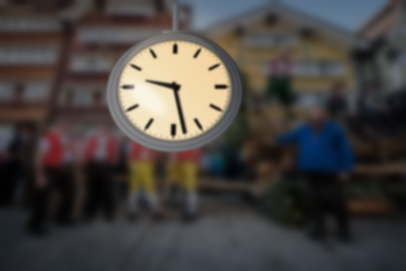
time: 9:28
